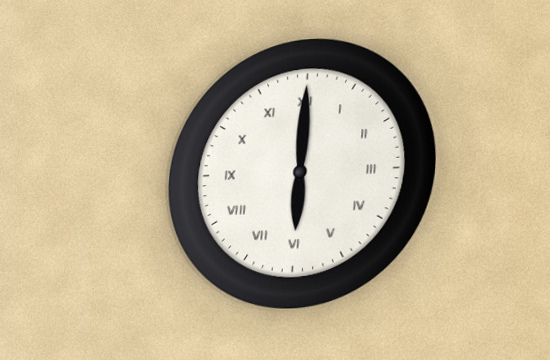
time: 6:00
